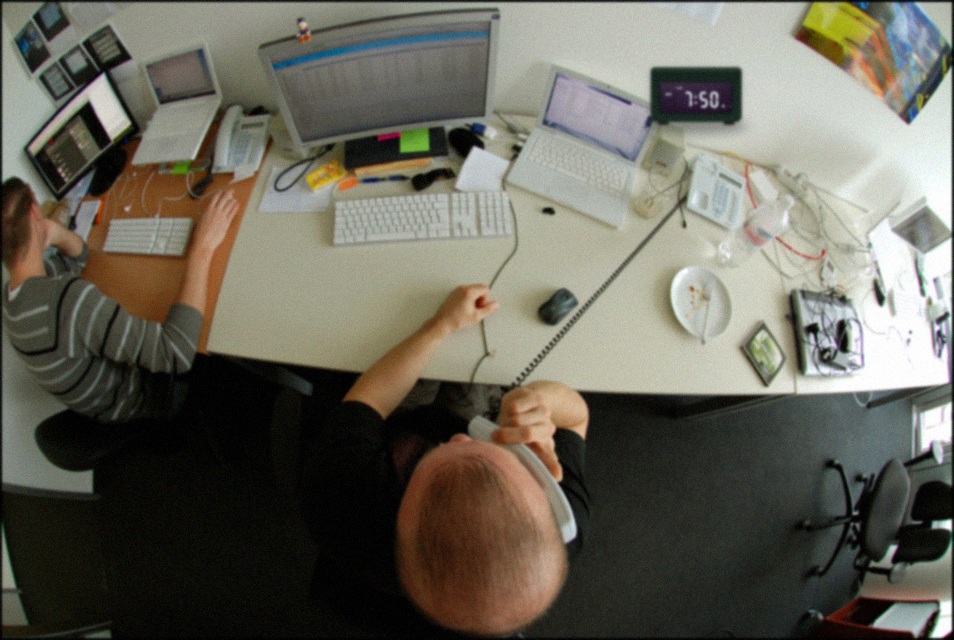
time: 7:50
